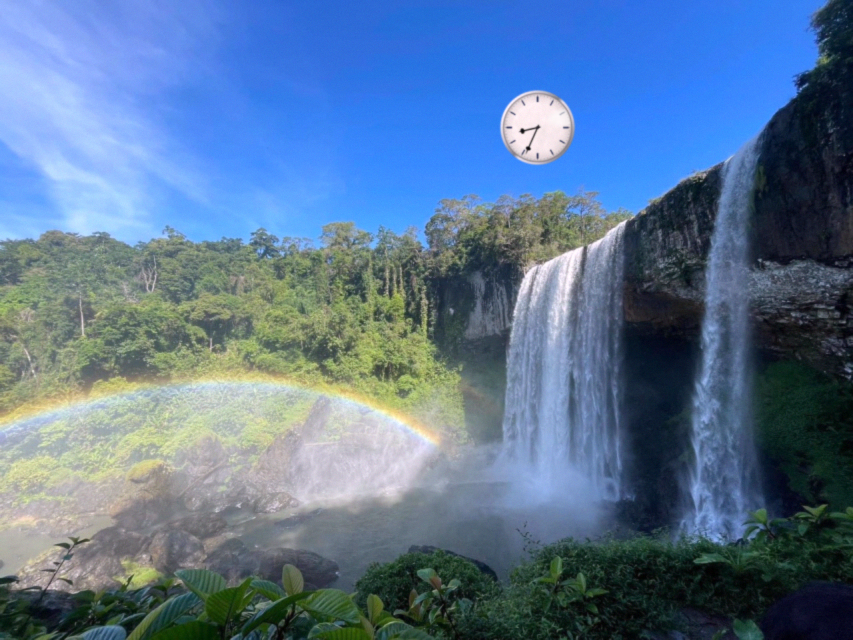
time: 8:34
